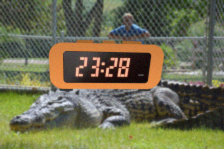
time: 23:28
